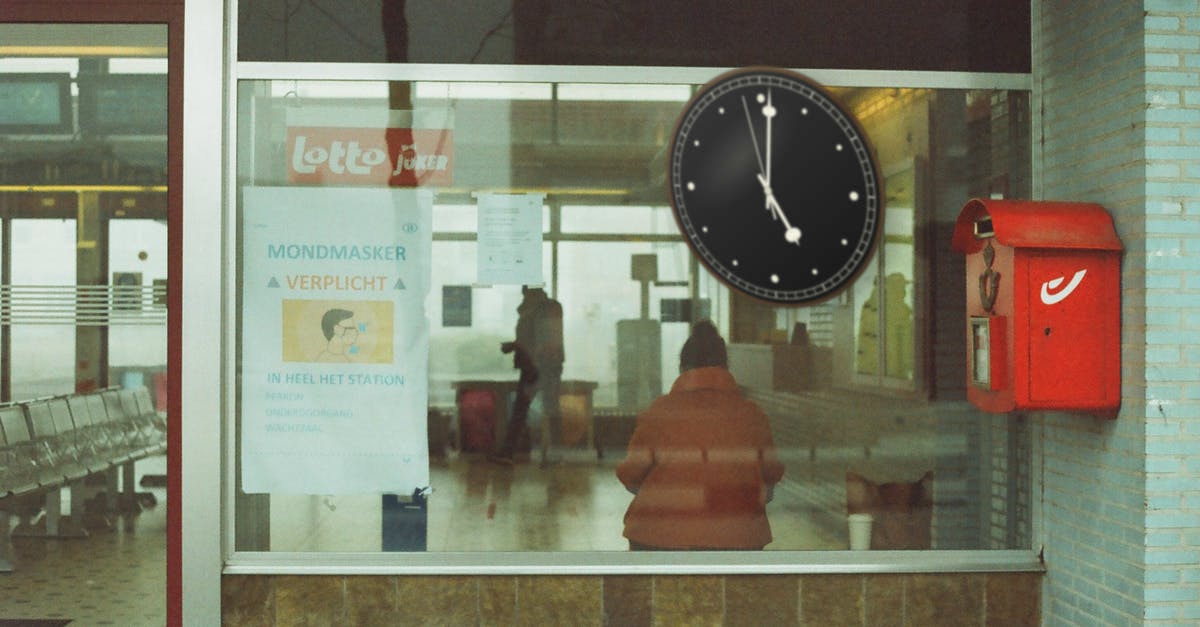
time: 5:00:58
